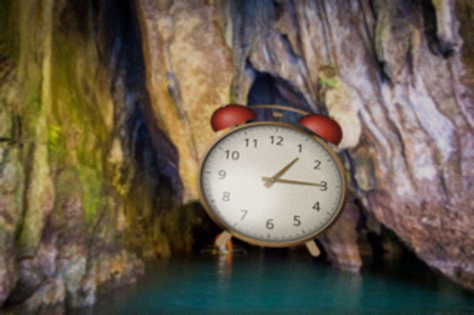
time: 1:15
